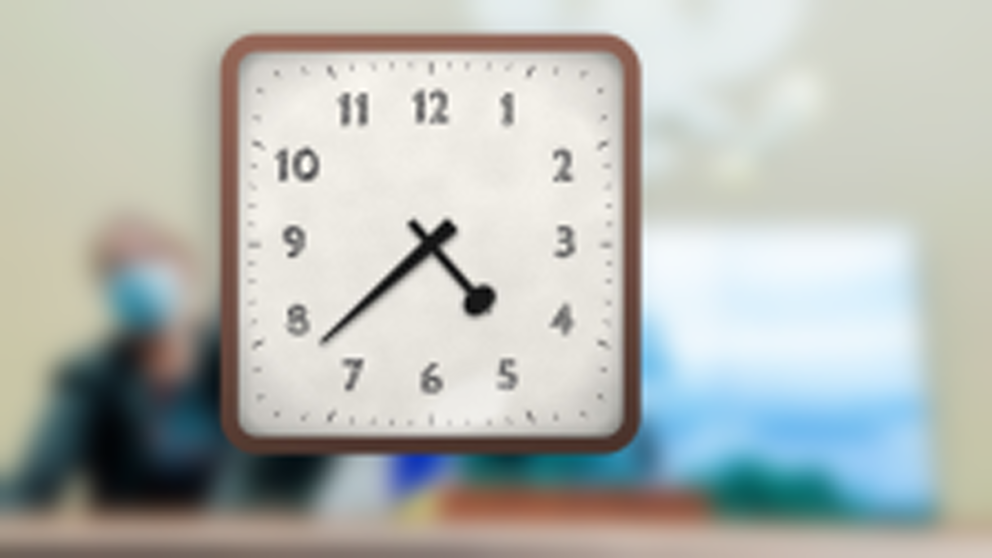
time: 4:38
